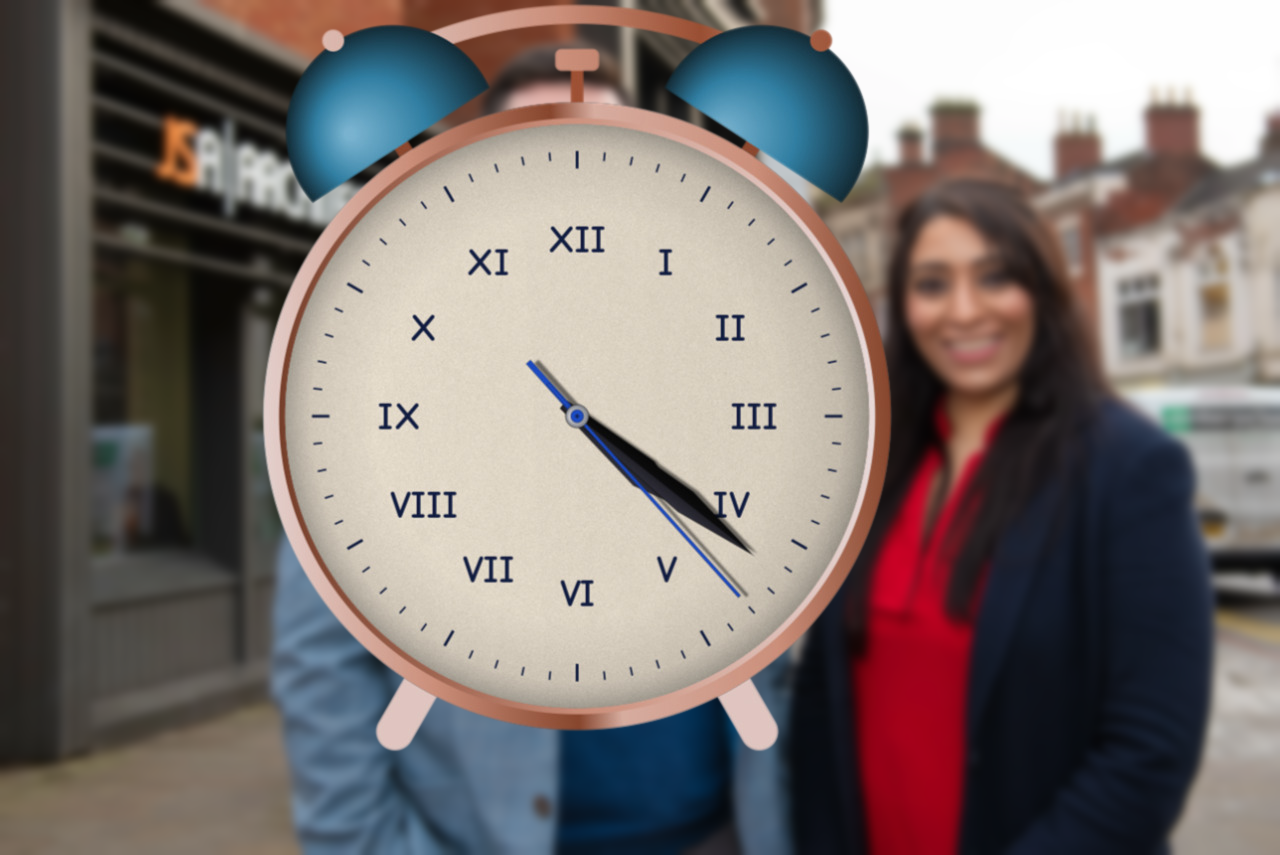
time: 4:21:23
